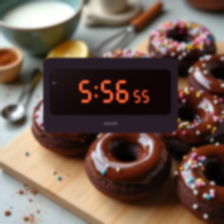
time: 5:56:55
